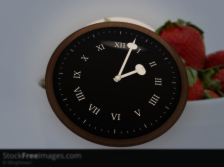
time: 2:03
